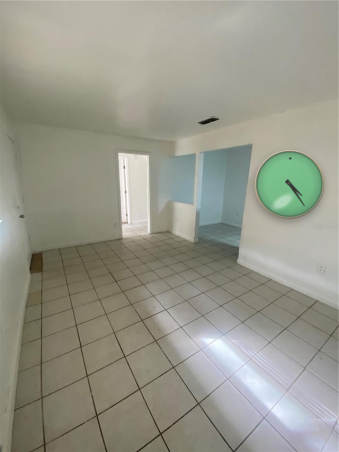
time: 4:24
